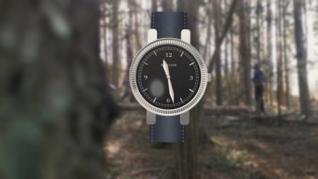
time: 11:28
